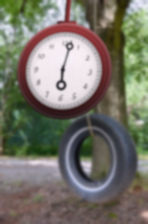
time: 6:02
